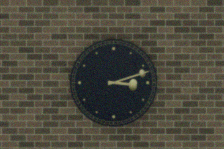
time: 3:12
